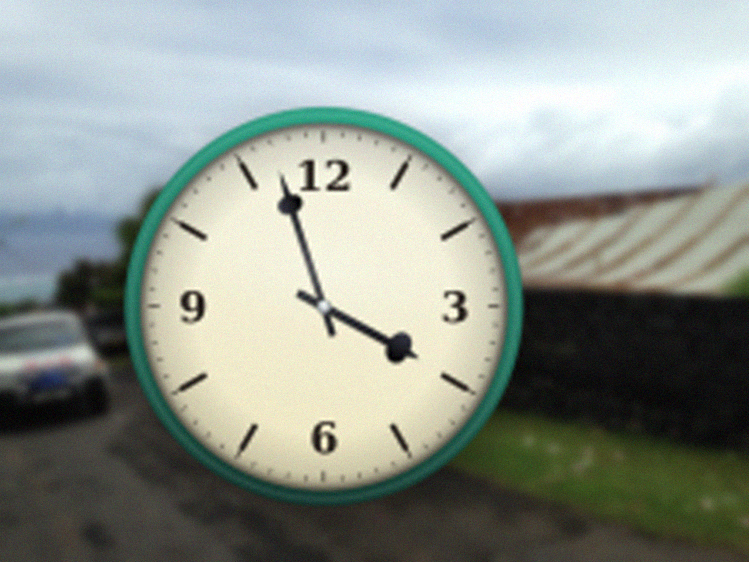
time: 3:57
